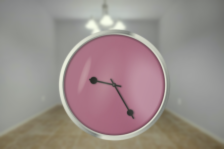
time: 9:25
